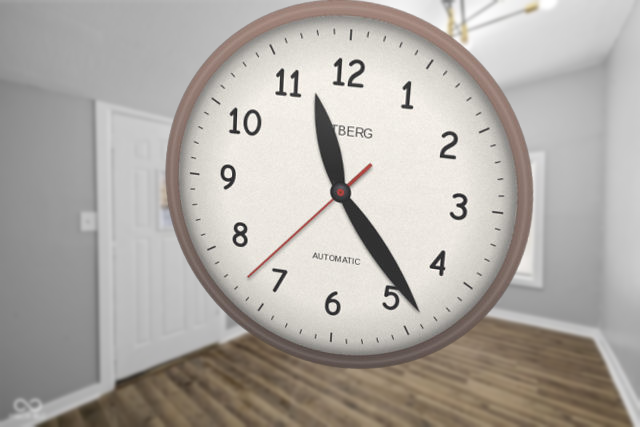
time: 11:23:37
